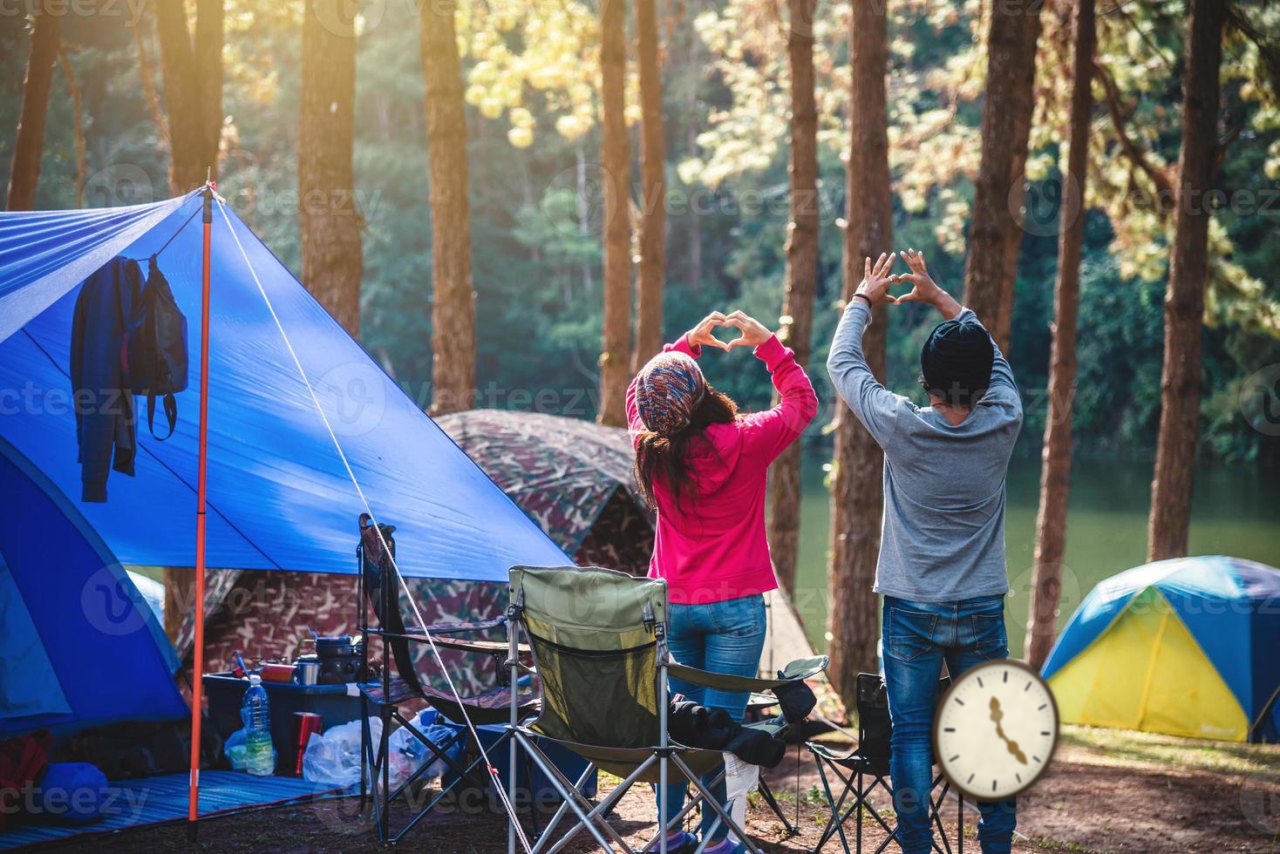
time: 11:22
